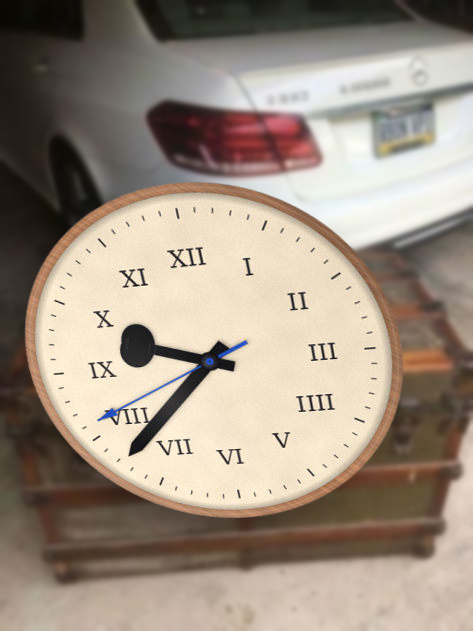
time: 9:37:41
